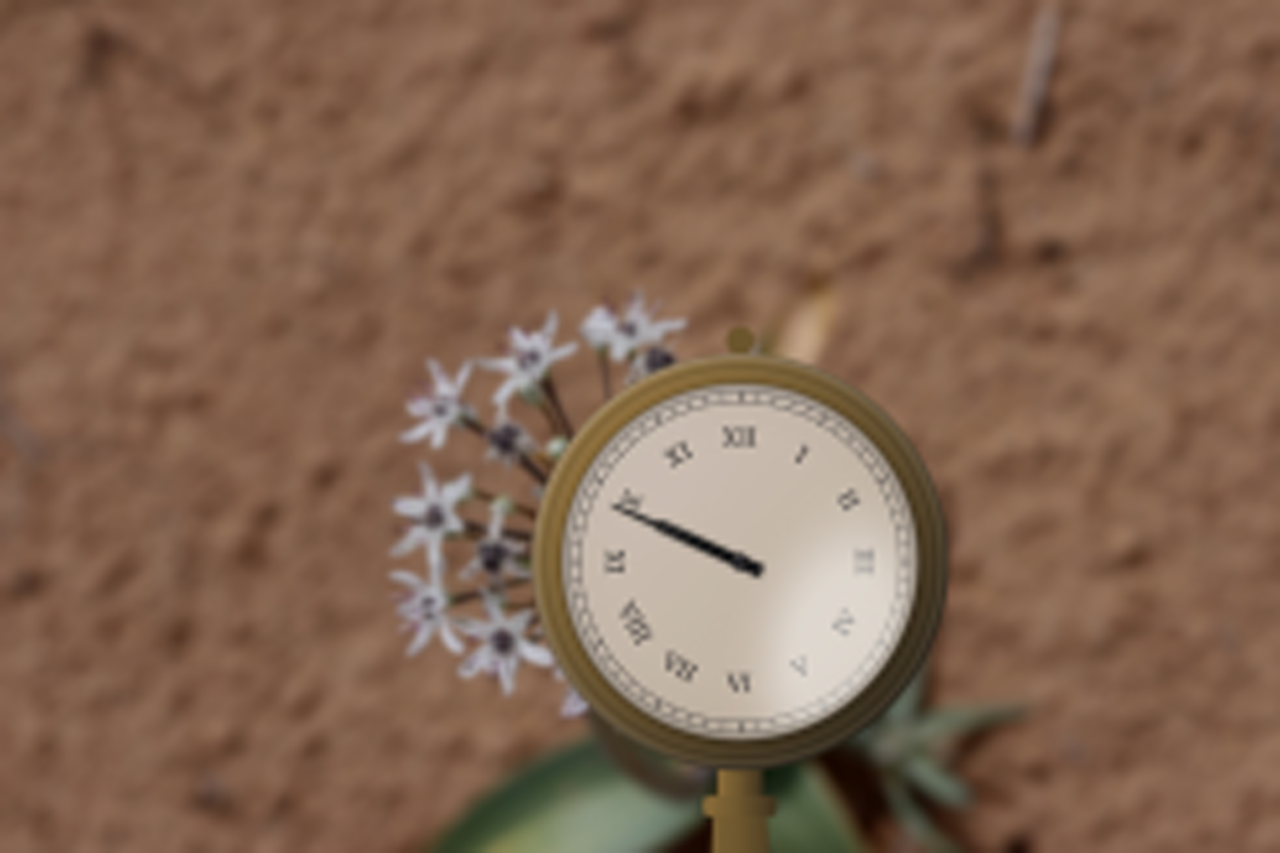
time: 9:49
